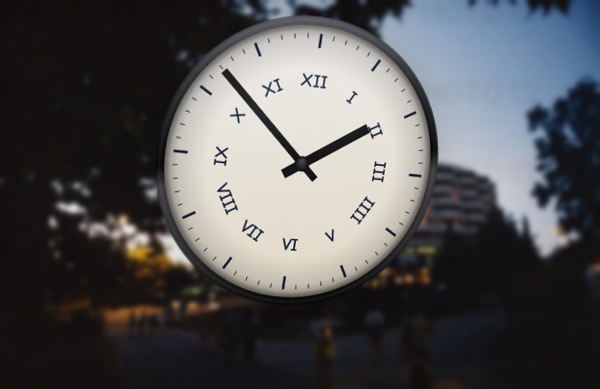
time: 1:52
